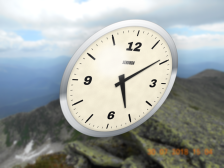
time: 5:09
